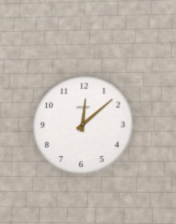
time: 12:08
